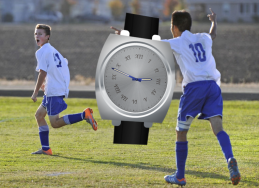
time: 2:48
